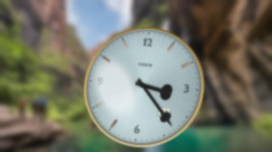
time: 3:23
